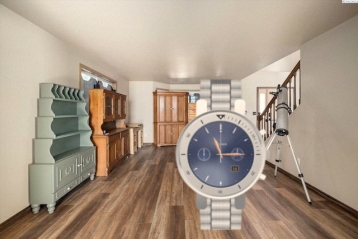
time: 11:15
